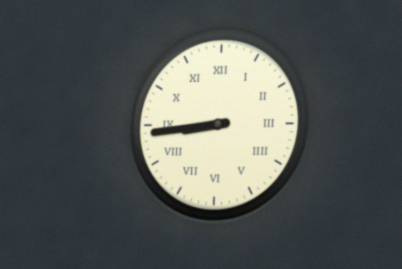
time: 8:44
